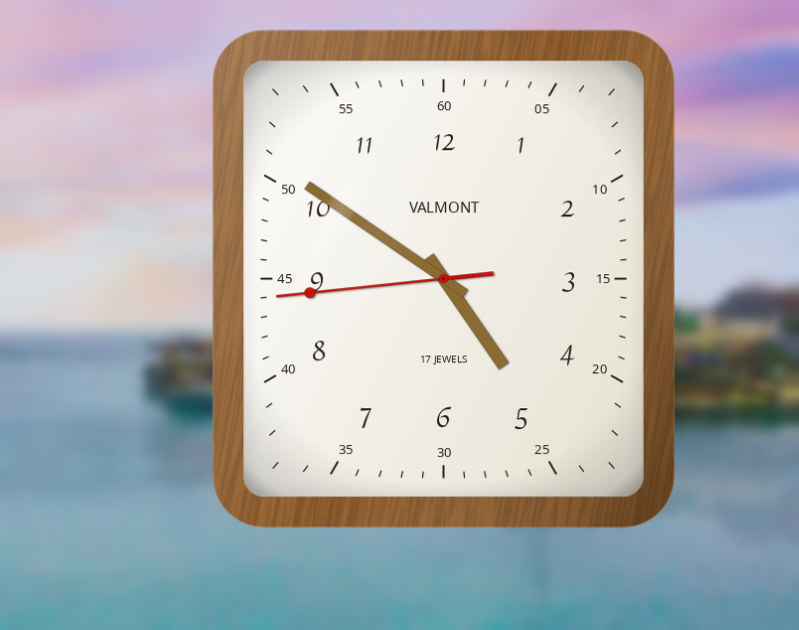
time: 4:50:44
